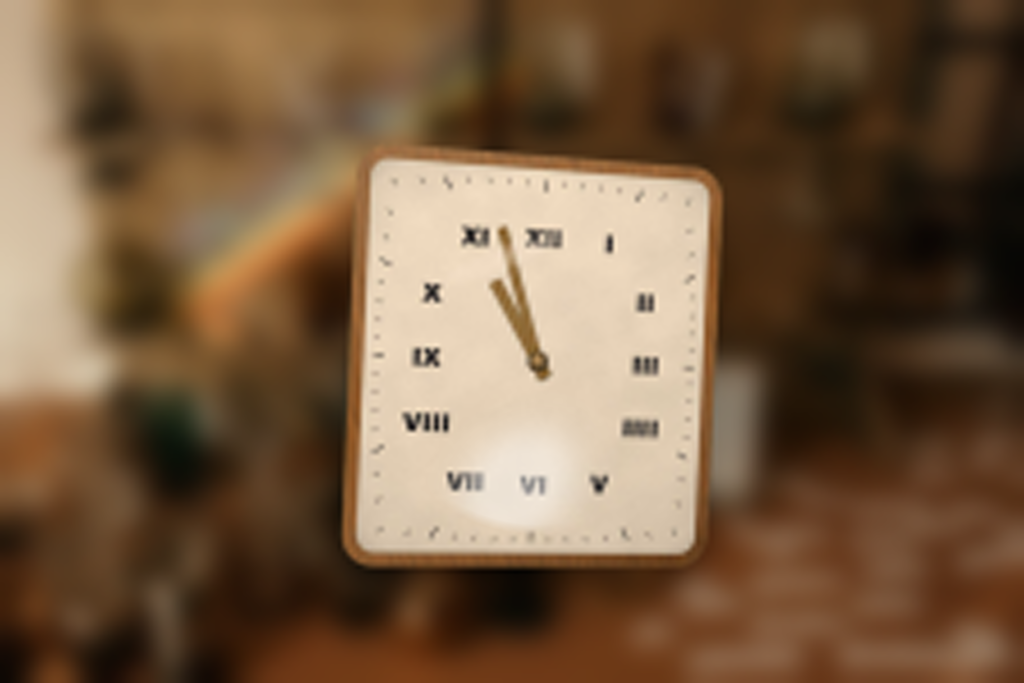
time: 10:57
